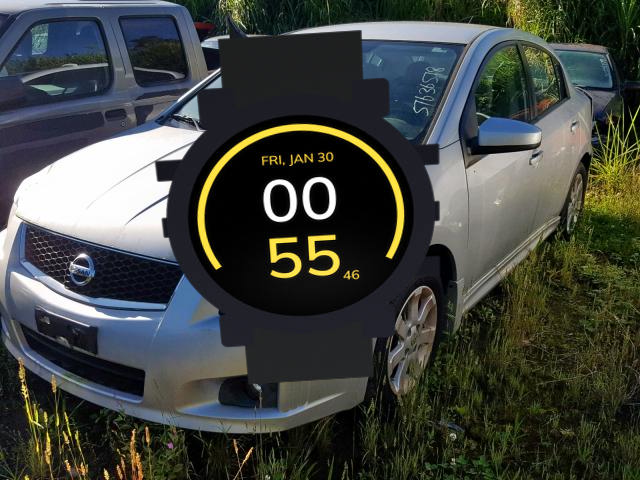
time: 0:55:46
